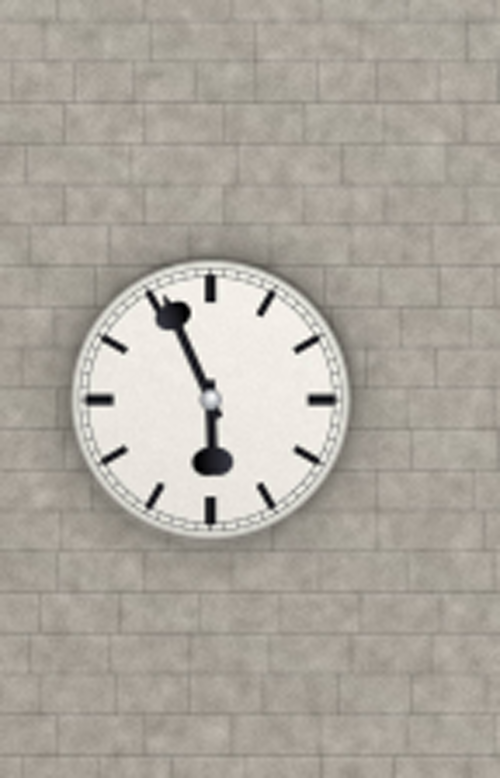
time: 5:56
